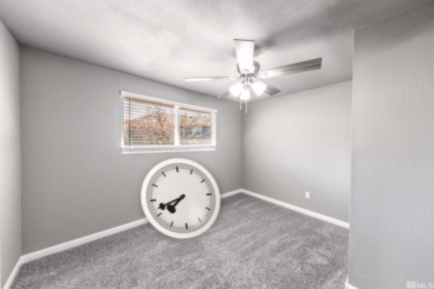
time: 7:42
